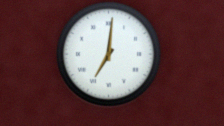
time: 7:01
